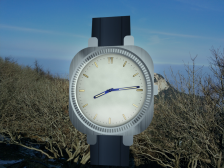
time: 8:14
